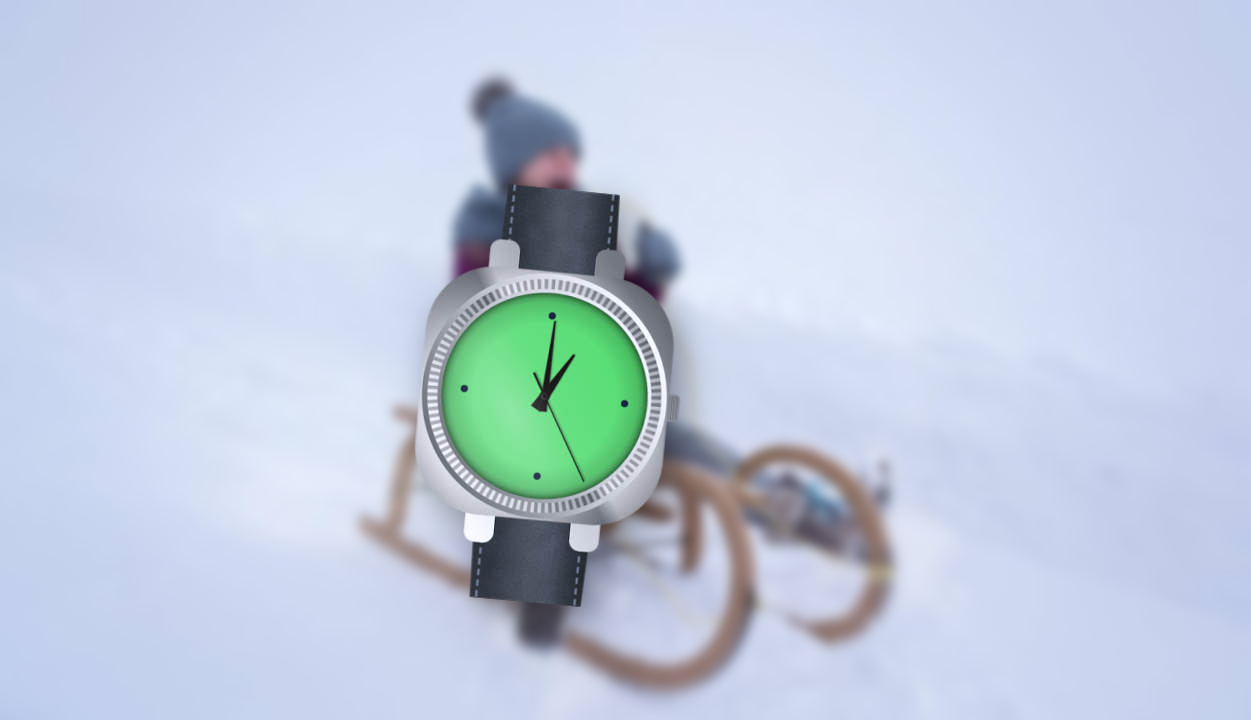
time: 1:00:25
